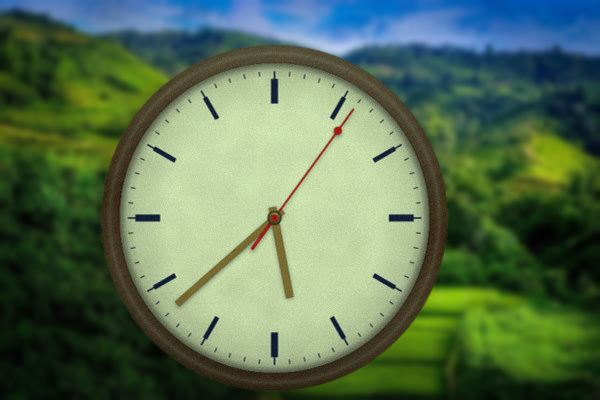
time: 5:38:06
